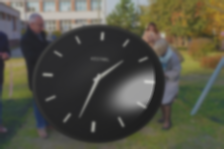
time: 1:33
